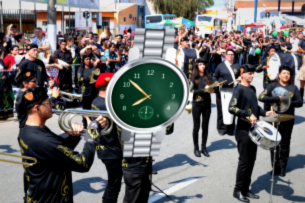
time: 7:52
